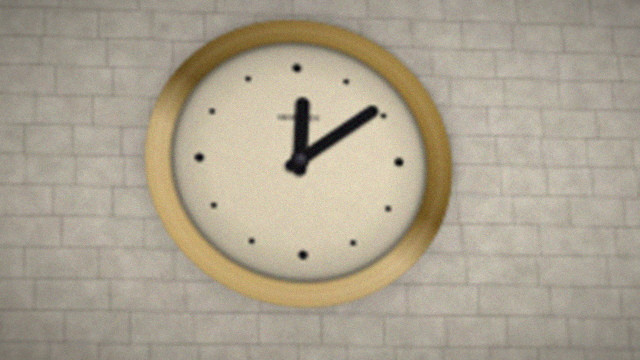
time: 12:09
